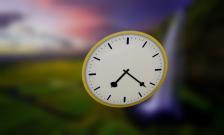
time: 7:22
